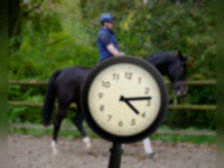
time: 4:13
